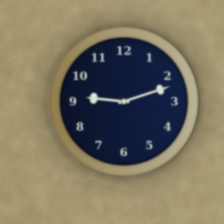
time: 9:12
